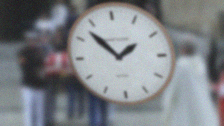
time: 1:53
